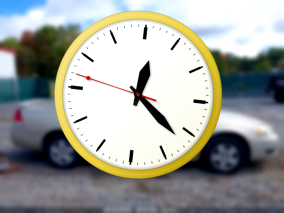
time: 12:21:47
